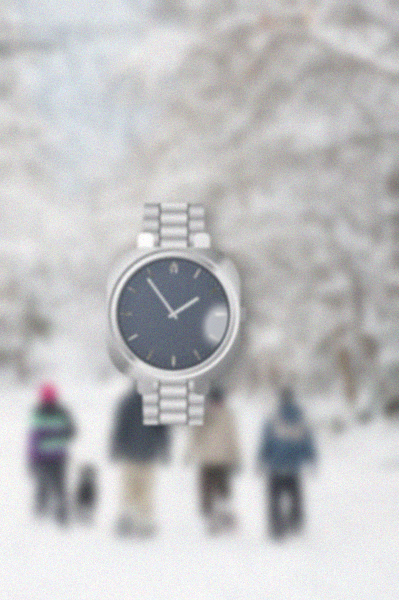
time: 1:54
